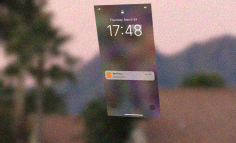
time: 17:48
